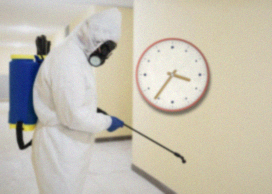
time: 3:36
